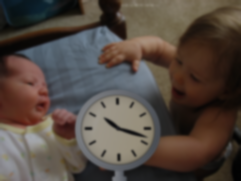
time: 10:18
